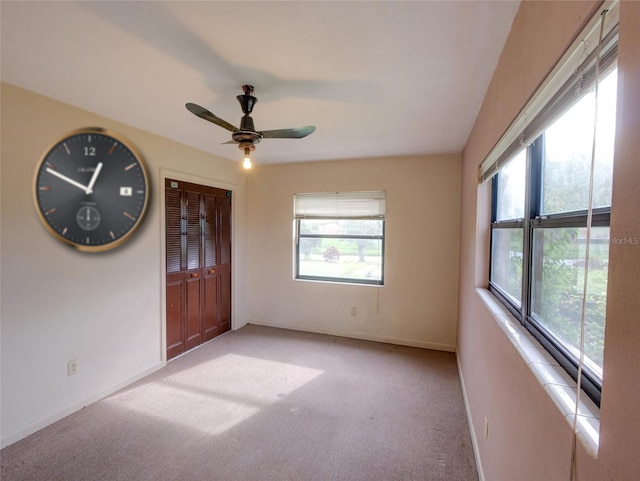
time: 12:49
